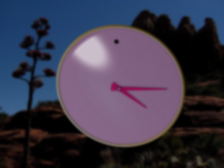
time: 4:15
